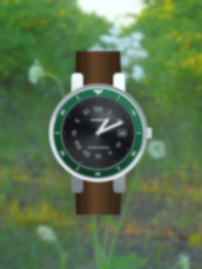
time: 1:11
